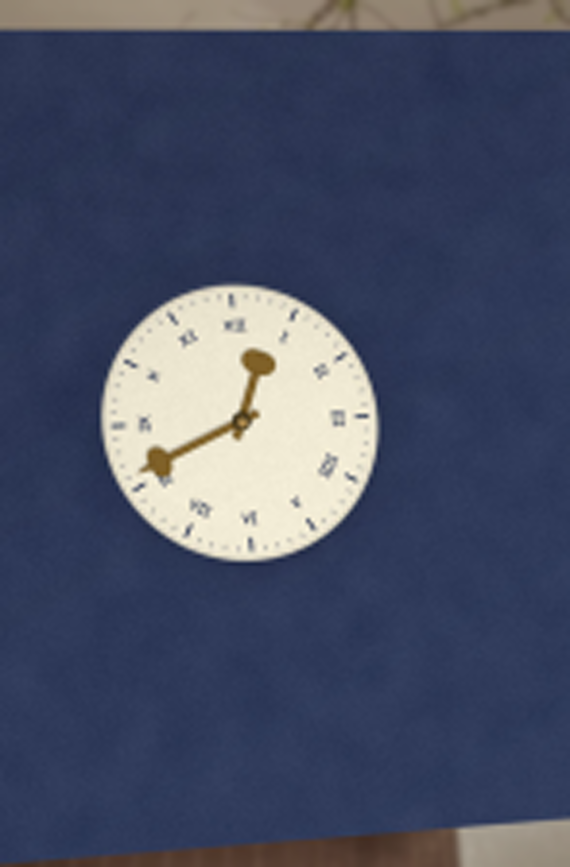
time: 12:41
